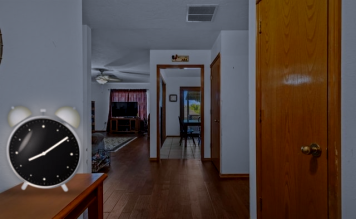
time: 8:09
